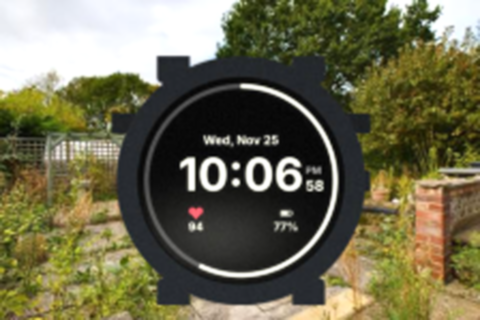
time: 10:06
